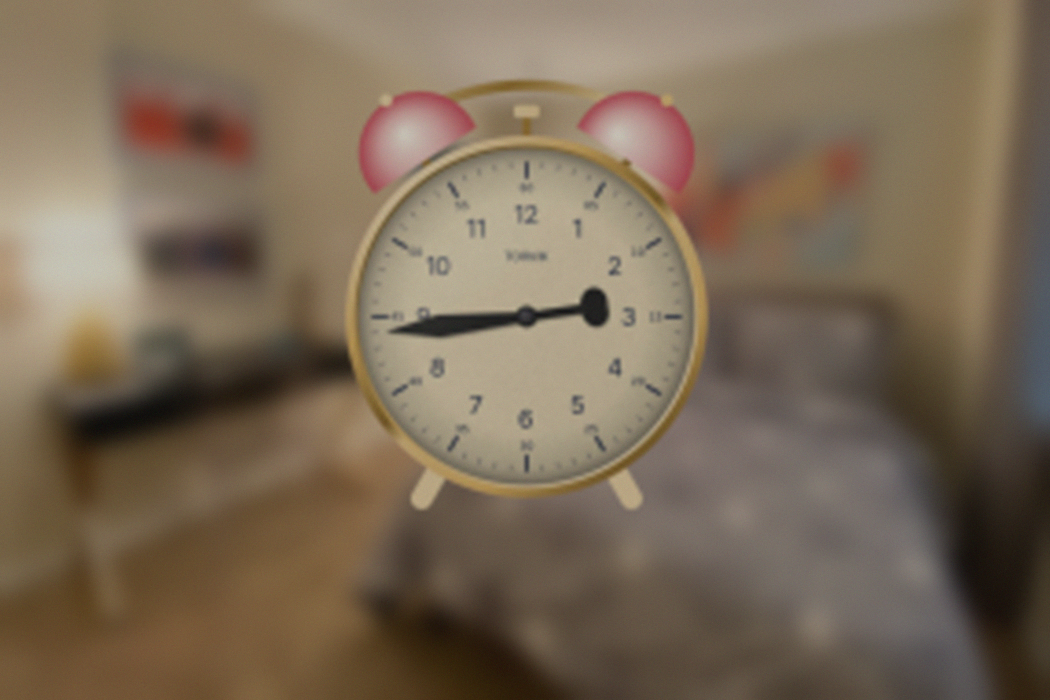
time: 2:44
